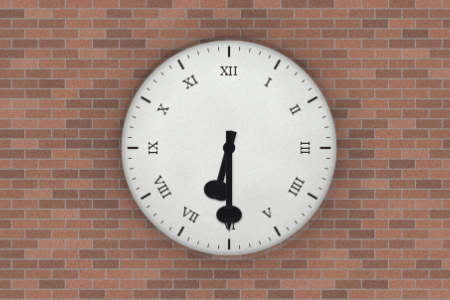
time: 6:30
